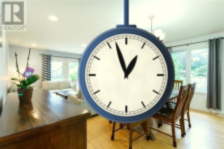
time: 12:57
